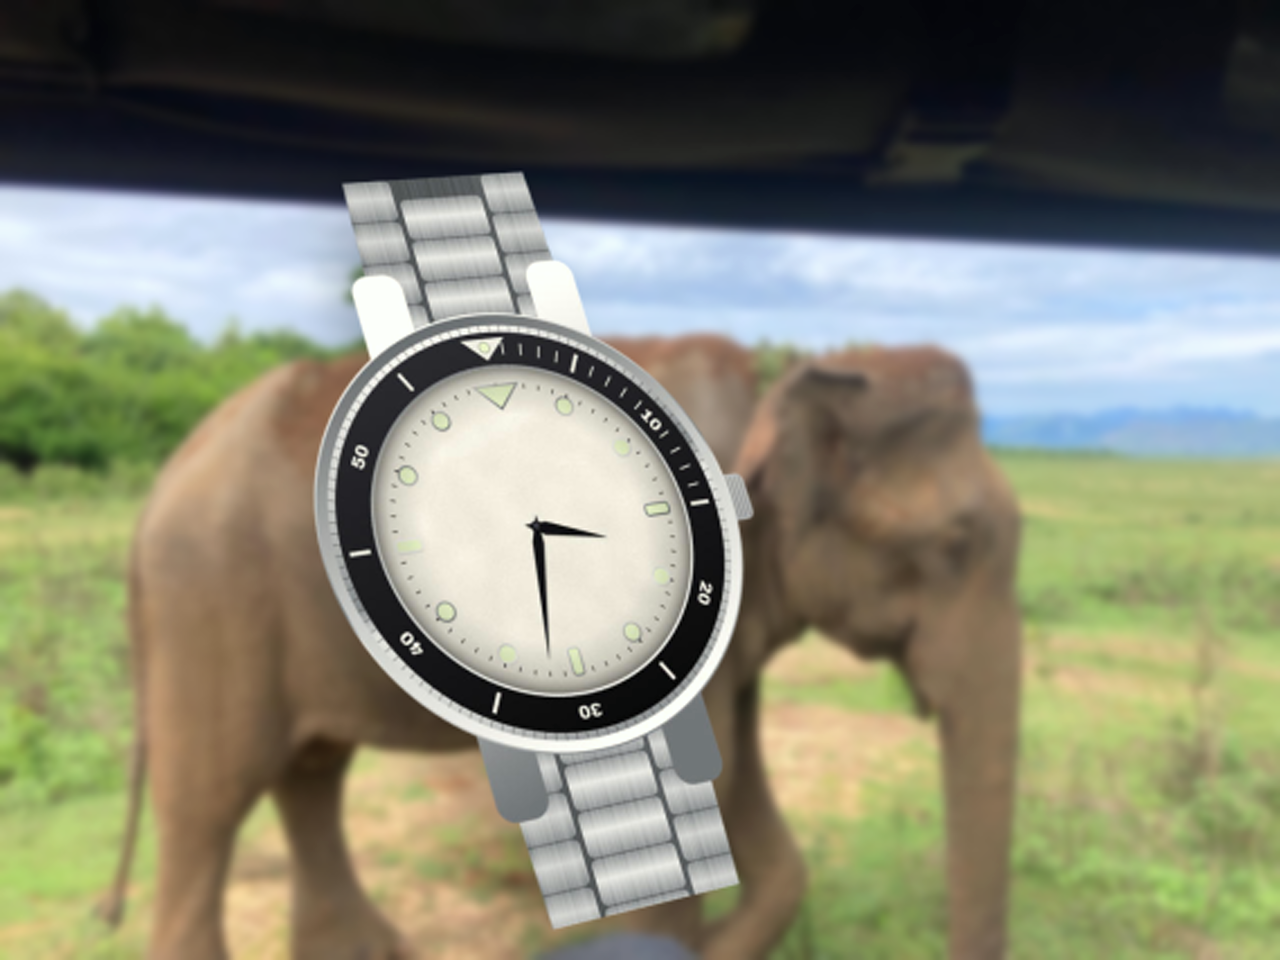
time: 3:32
